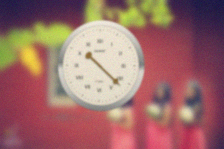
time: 10:22
